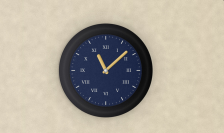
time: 11:08
